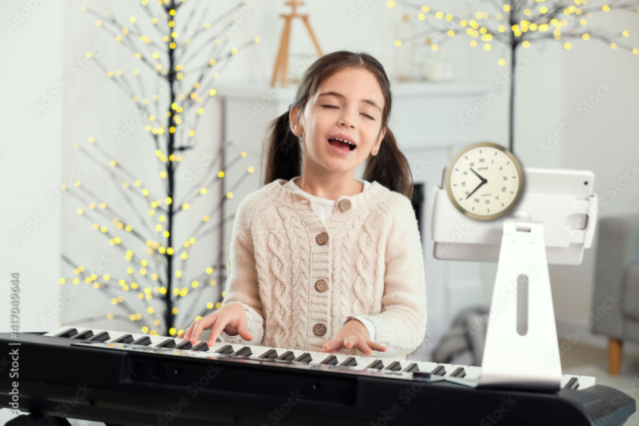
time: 10:39
